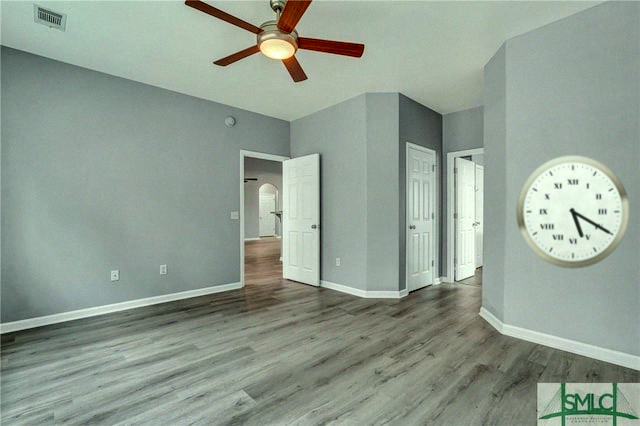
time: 5:20
